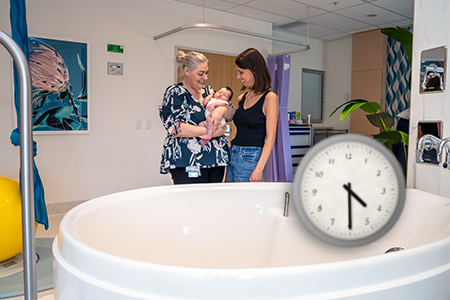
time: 4:30
